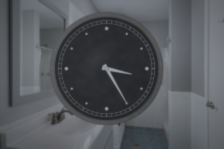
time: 3:25
